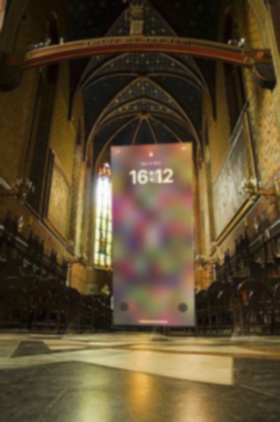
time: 16:12
